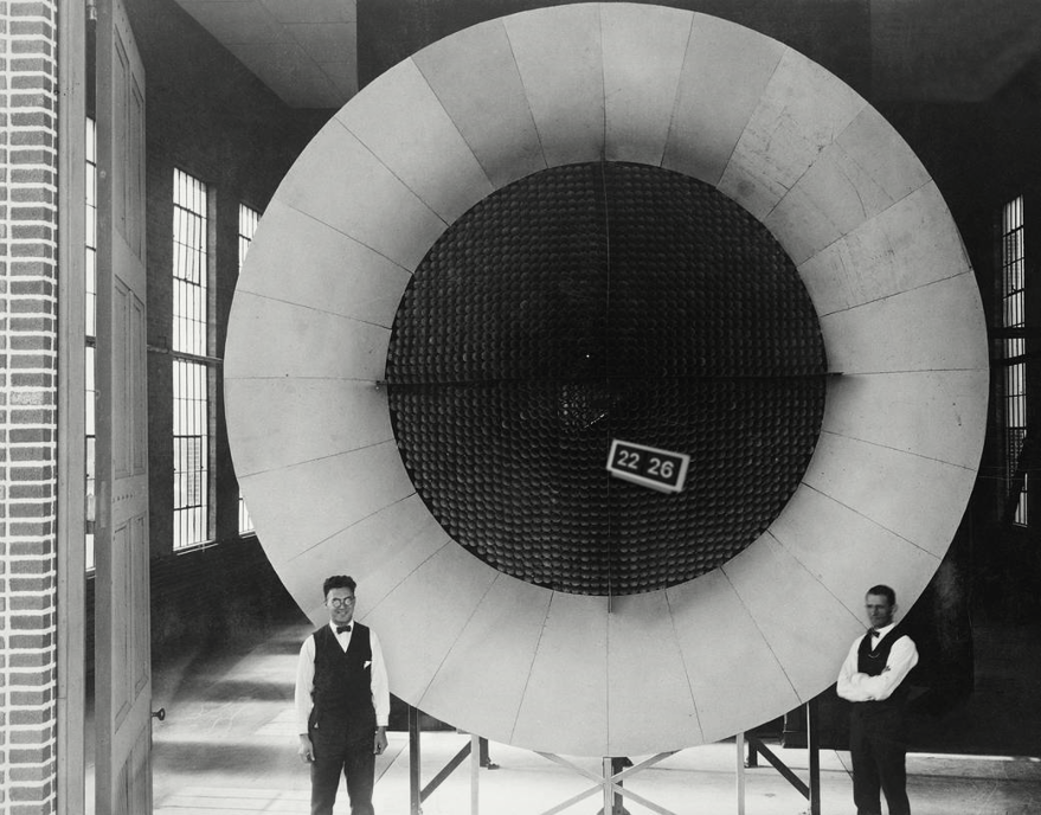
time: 22:26
